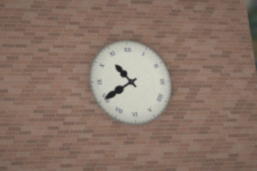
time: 10:40
